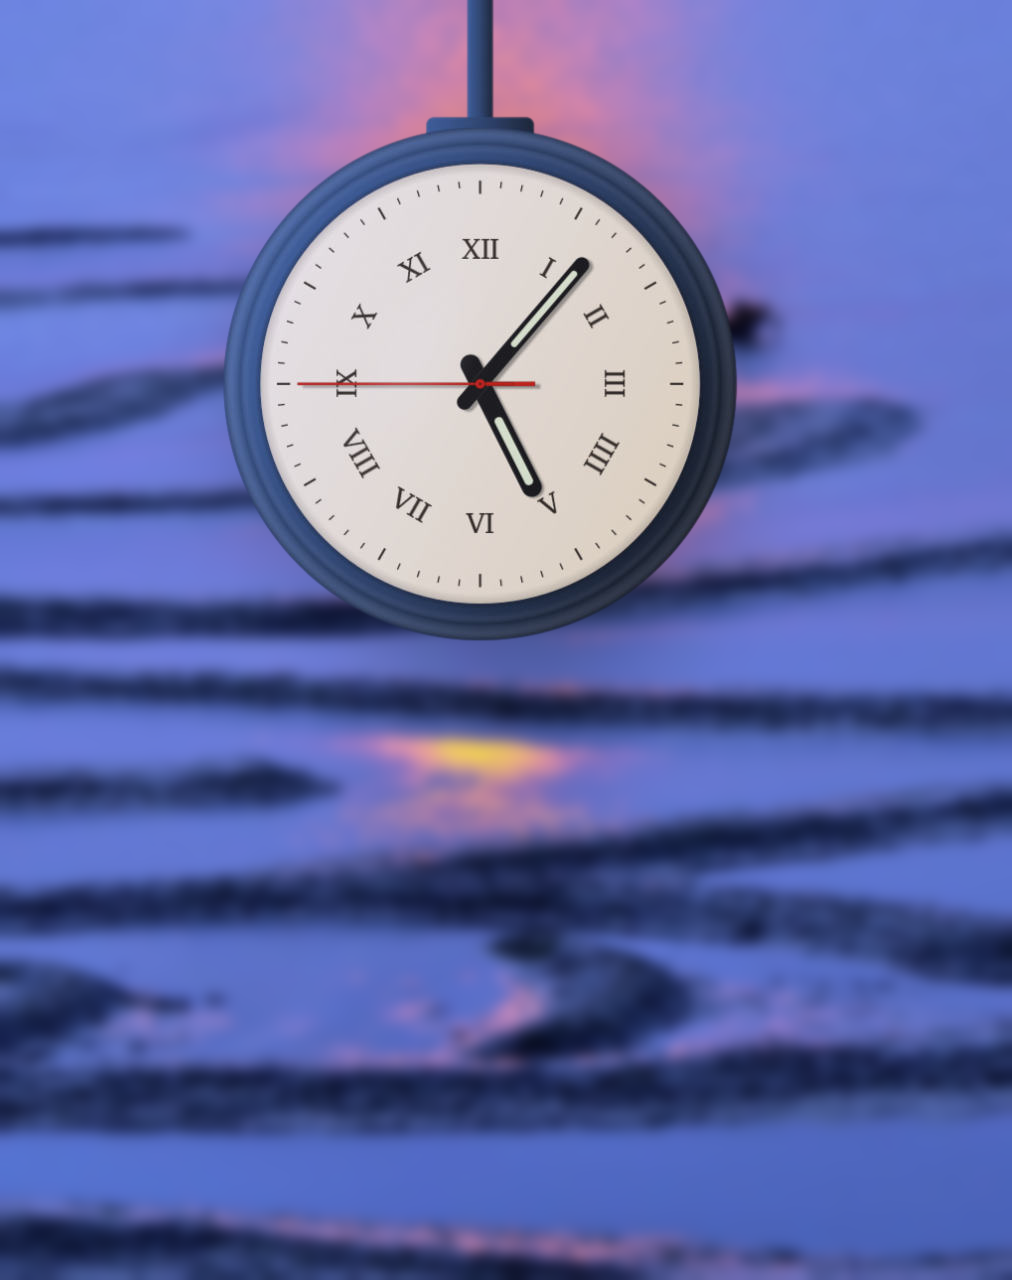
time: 5:06:45
